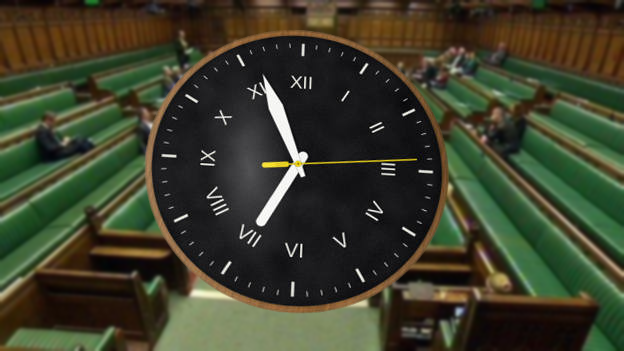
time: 6:56:14
